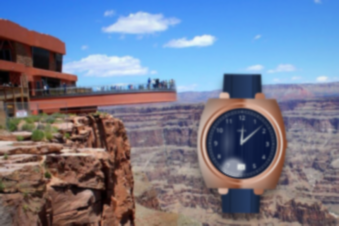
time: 12:08
